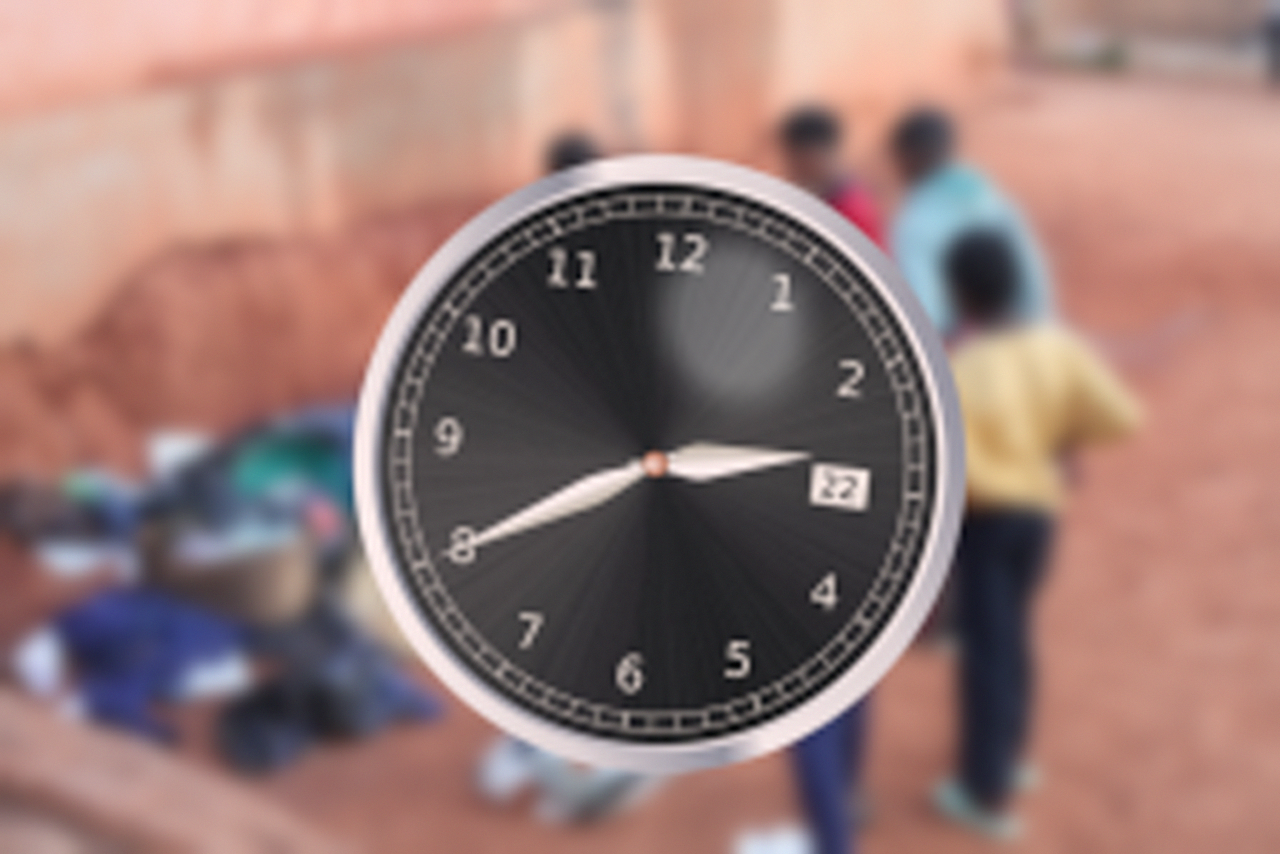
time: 2:40
